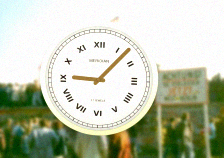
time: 9:07
